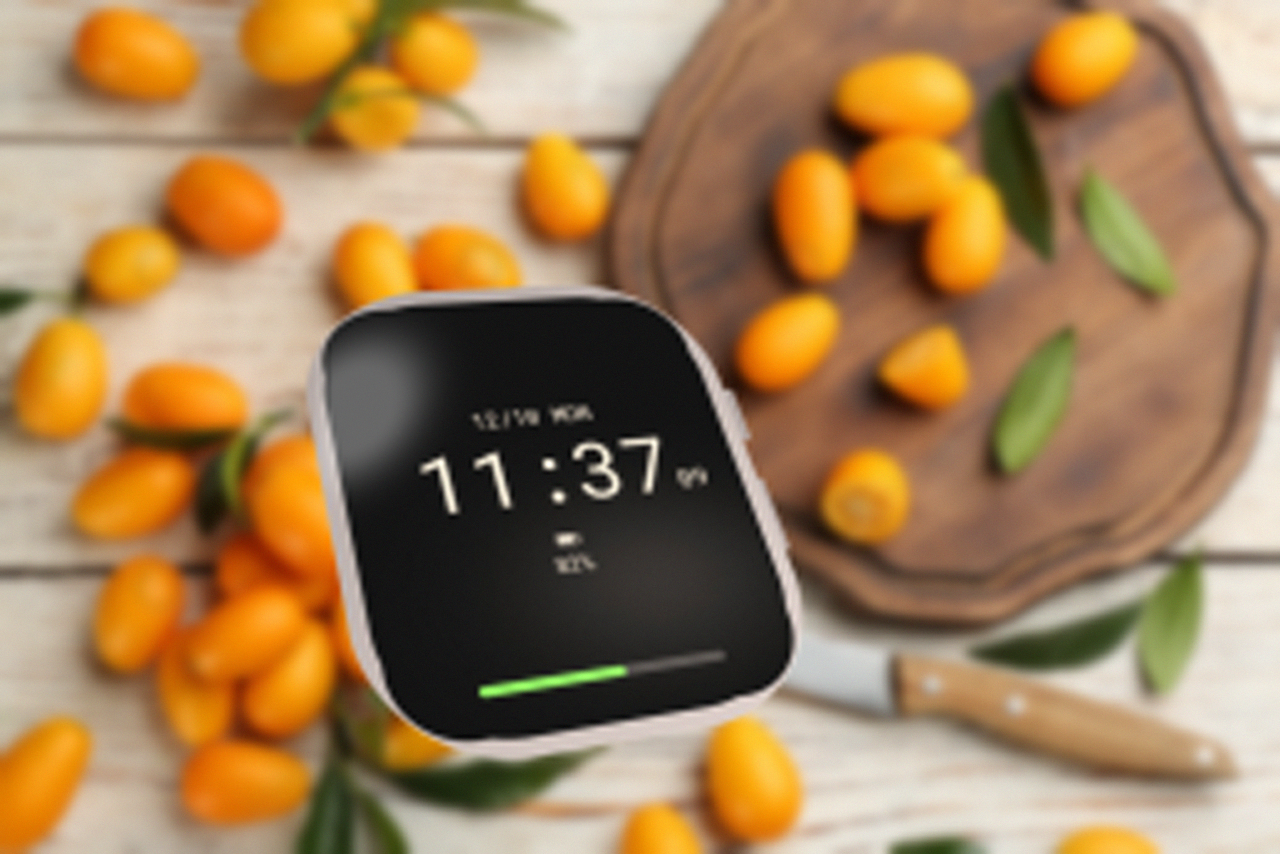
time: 11:37
